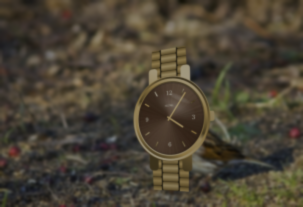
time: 4:06
